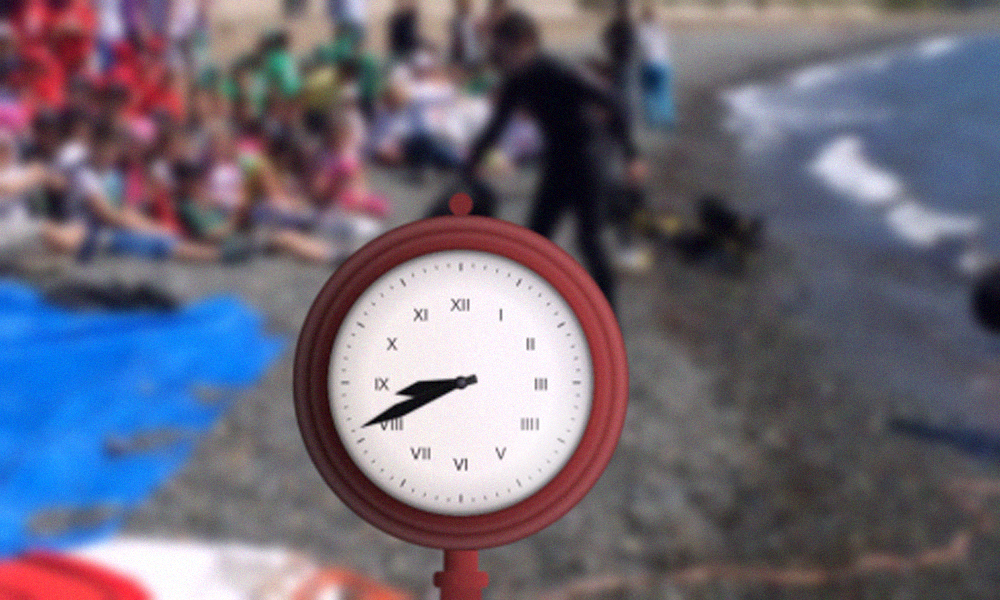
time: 8:41
